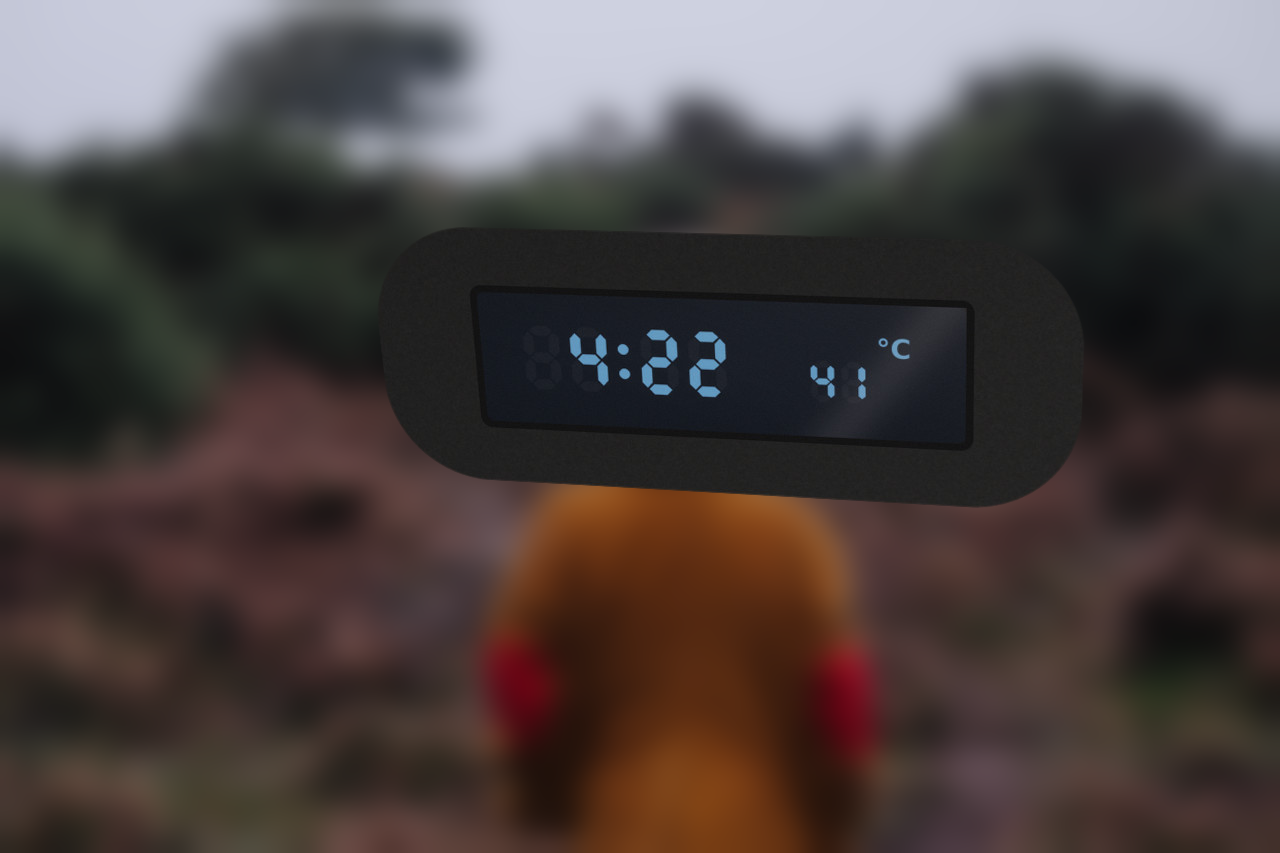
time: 4:22
